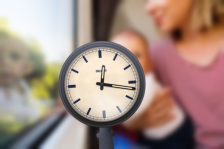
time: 12:17
